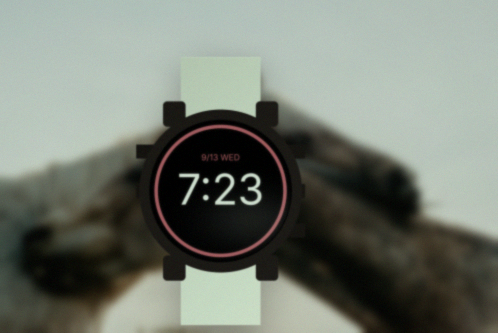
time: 7:23
